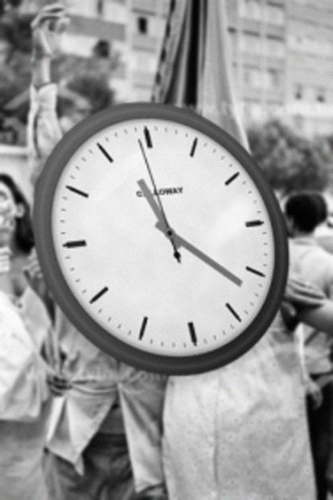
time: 11:21:59
